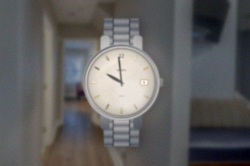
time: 9:59
